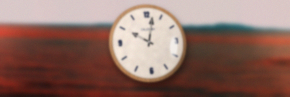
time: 10:02
